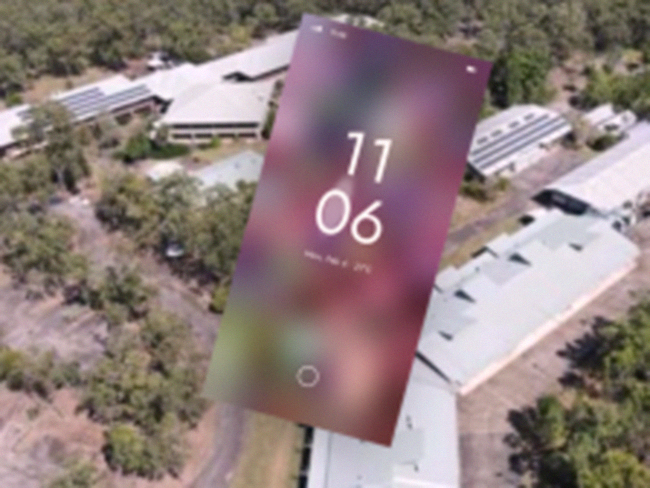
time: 11:06
